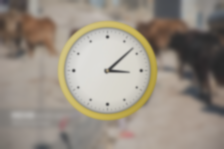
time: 3:08
